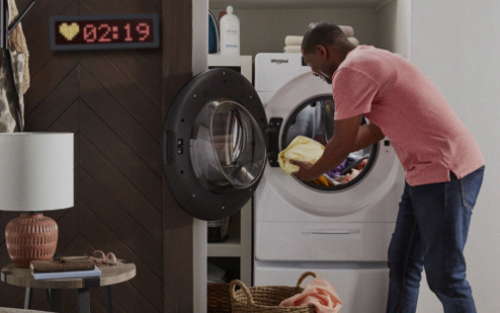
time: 2:19
